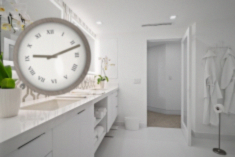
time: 9:12
